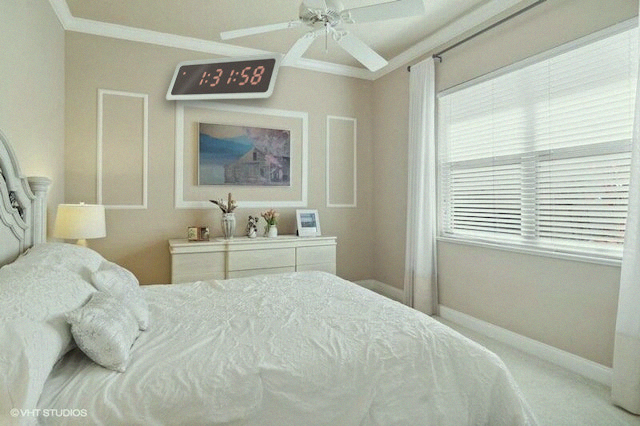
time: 1:31:58
